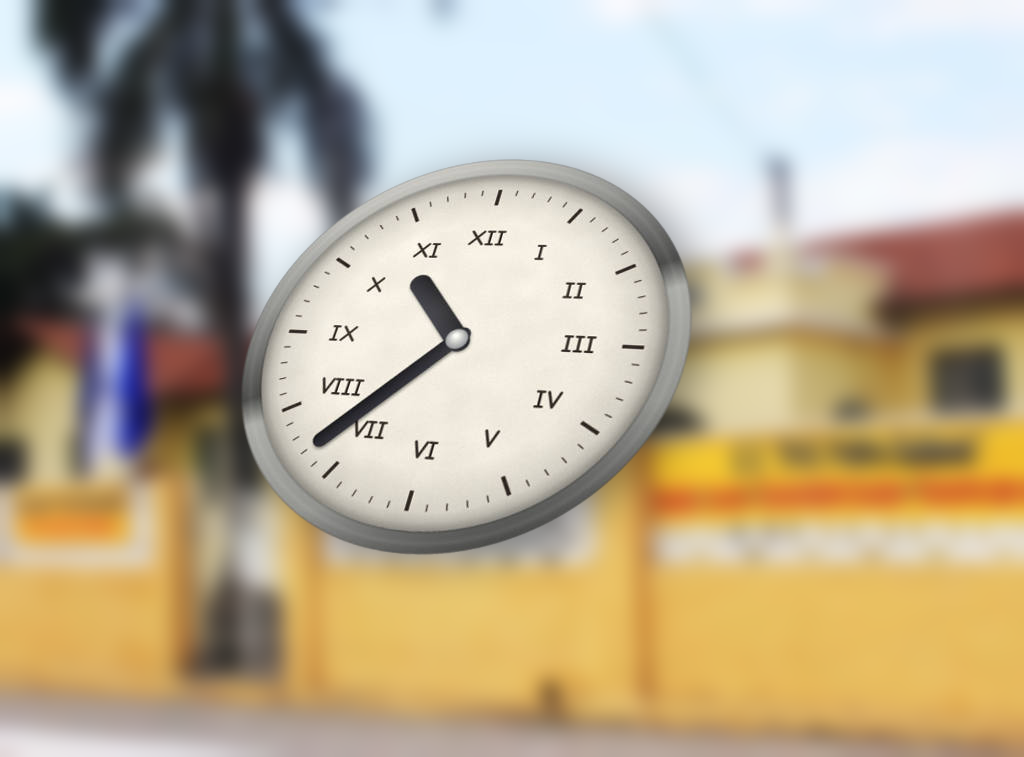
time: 10:37
